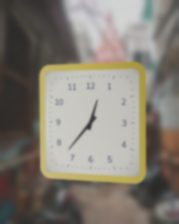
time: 12:37
